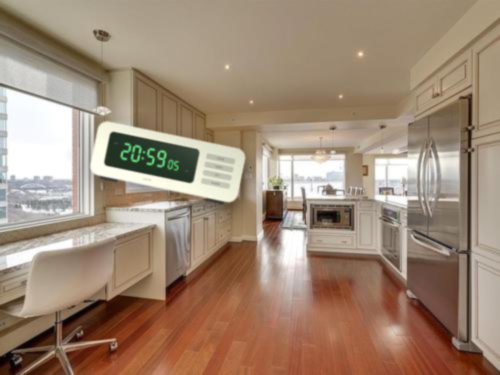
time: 20:59
